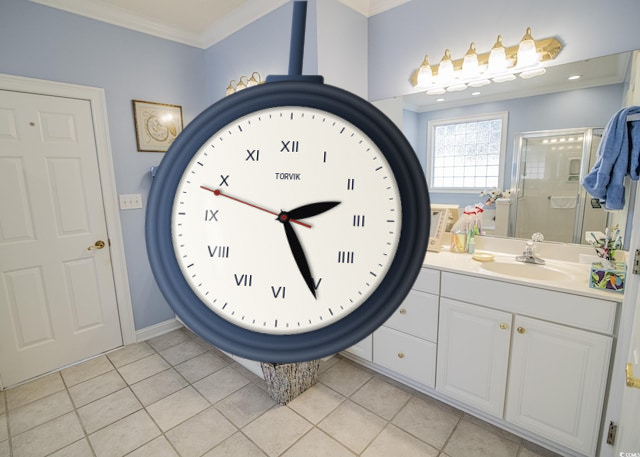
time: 2:25:48
